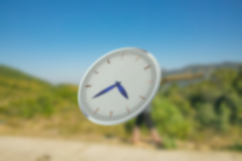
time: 4:40
